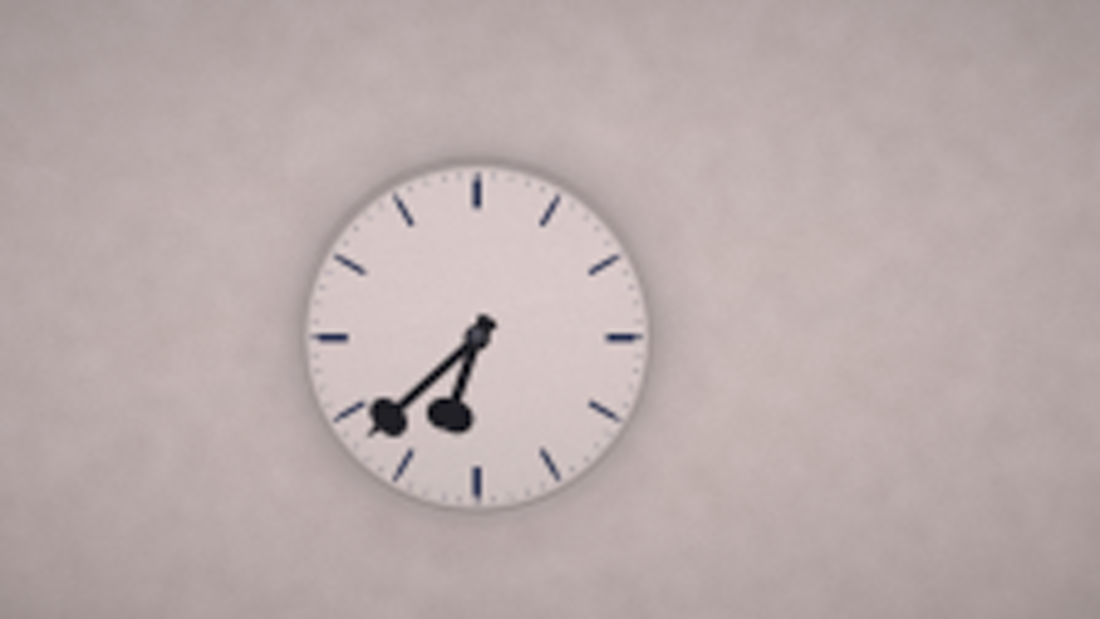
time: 6:38
